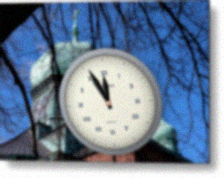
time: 11:56
